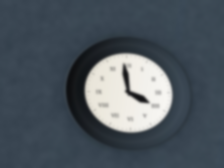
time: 3:59
